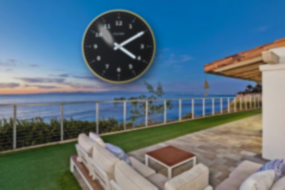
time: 4:10
